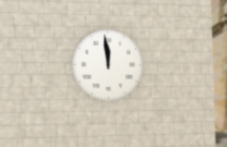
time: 11:59
